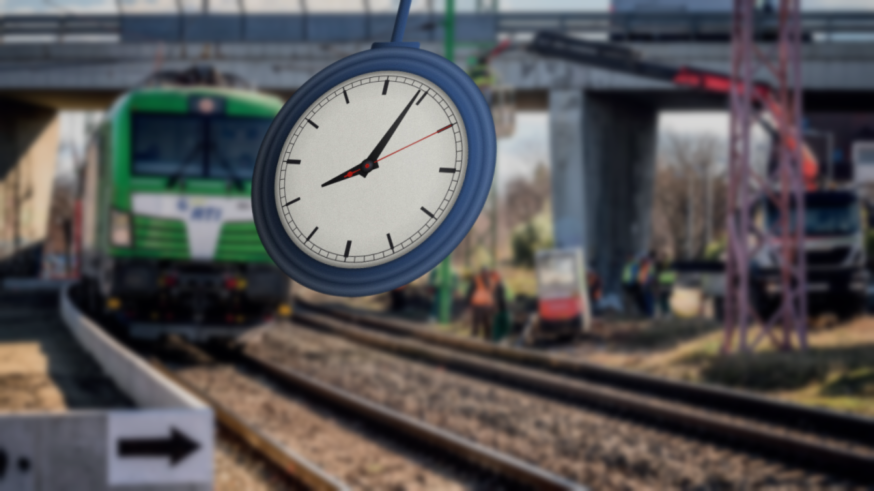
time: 8:04:10
